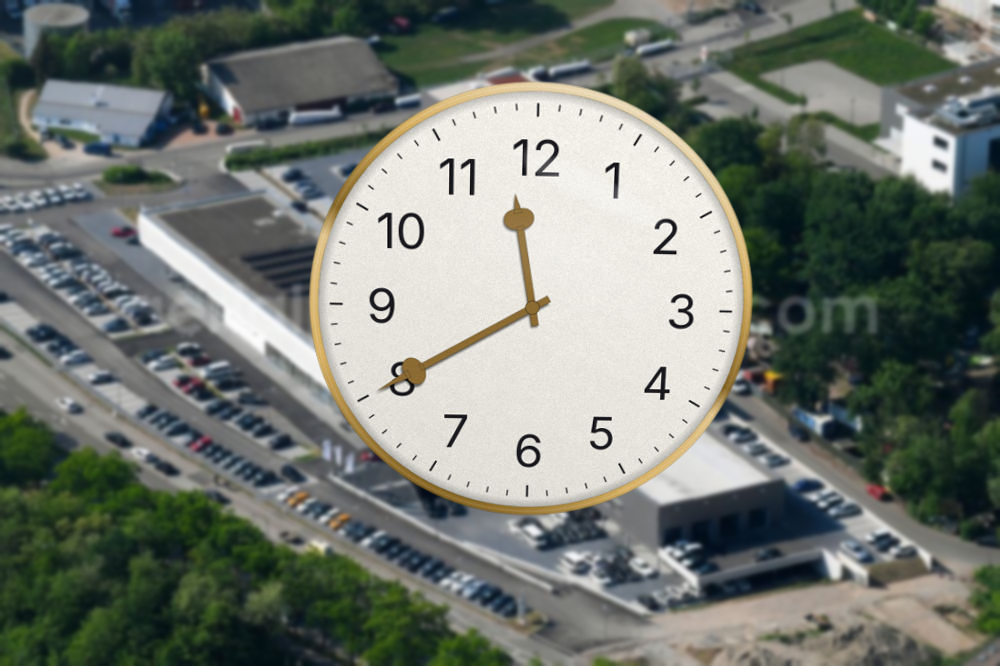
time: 11:40
